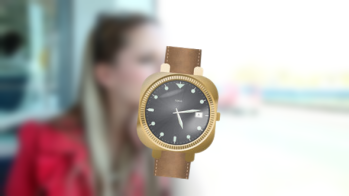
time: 5:13
